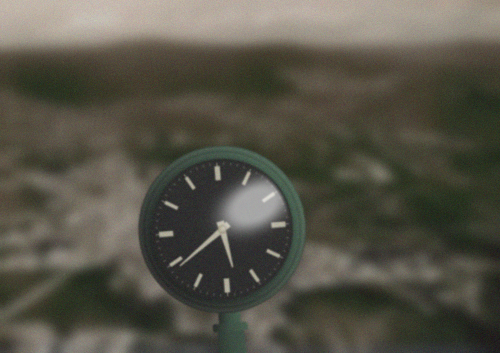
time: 5:39
